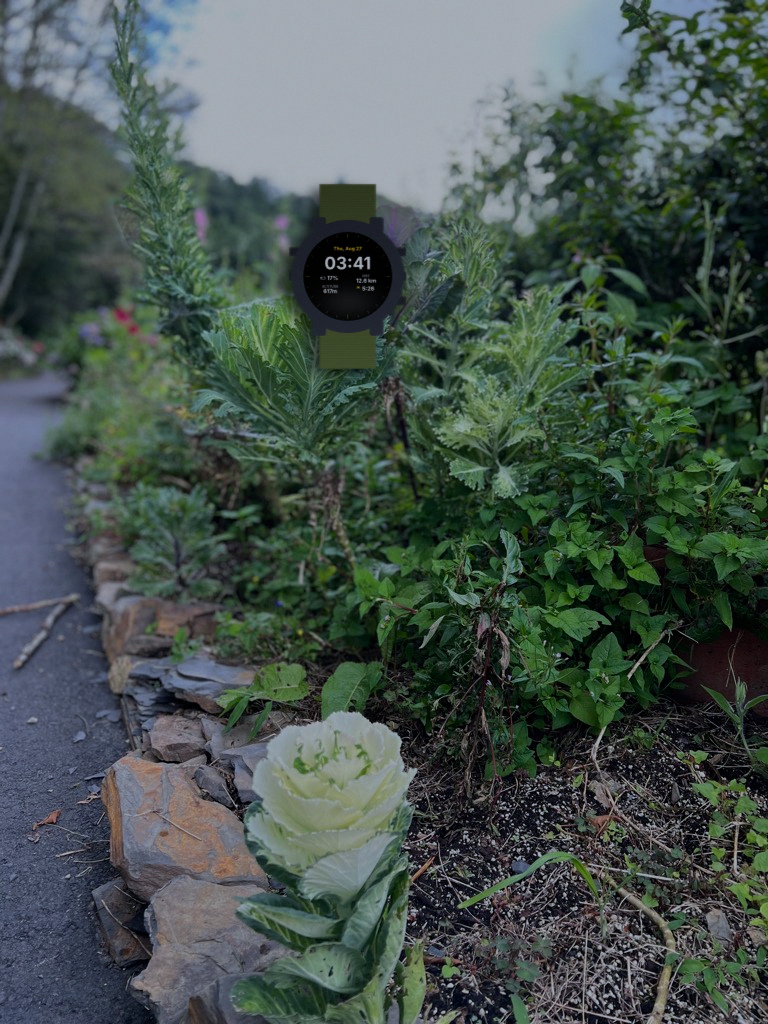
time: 3:41
